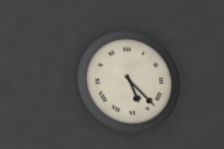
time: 5:23
